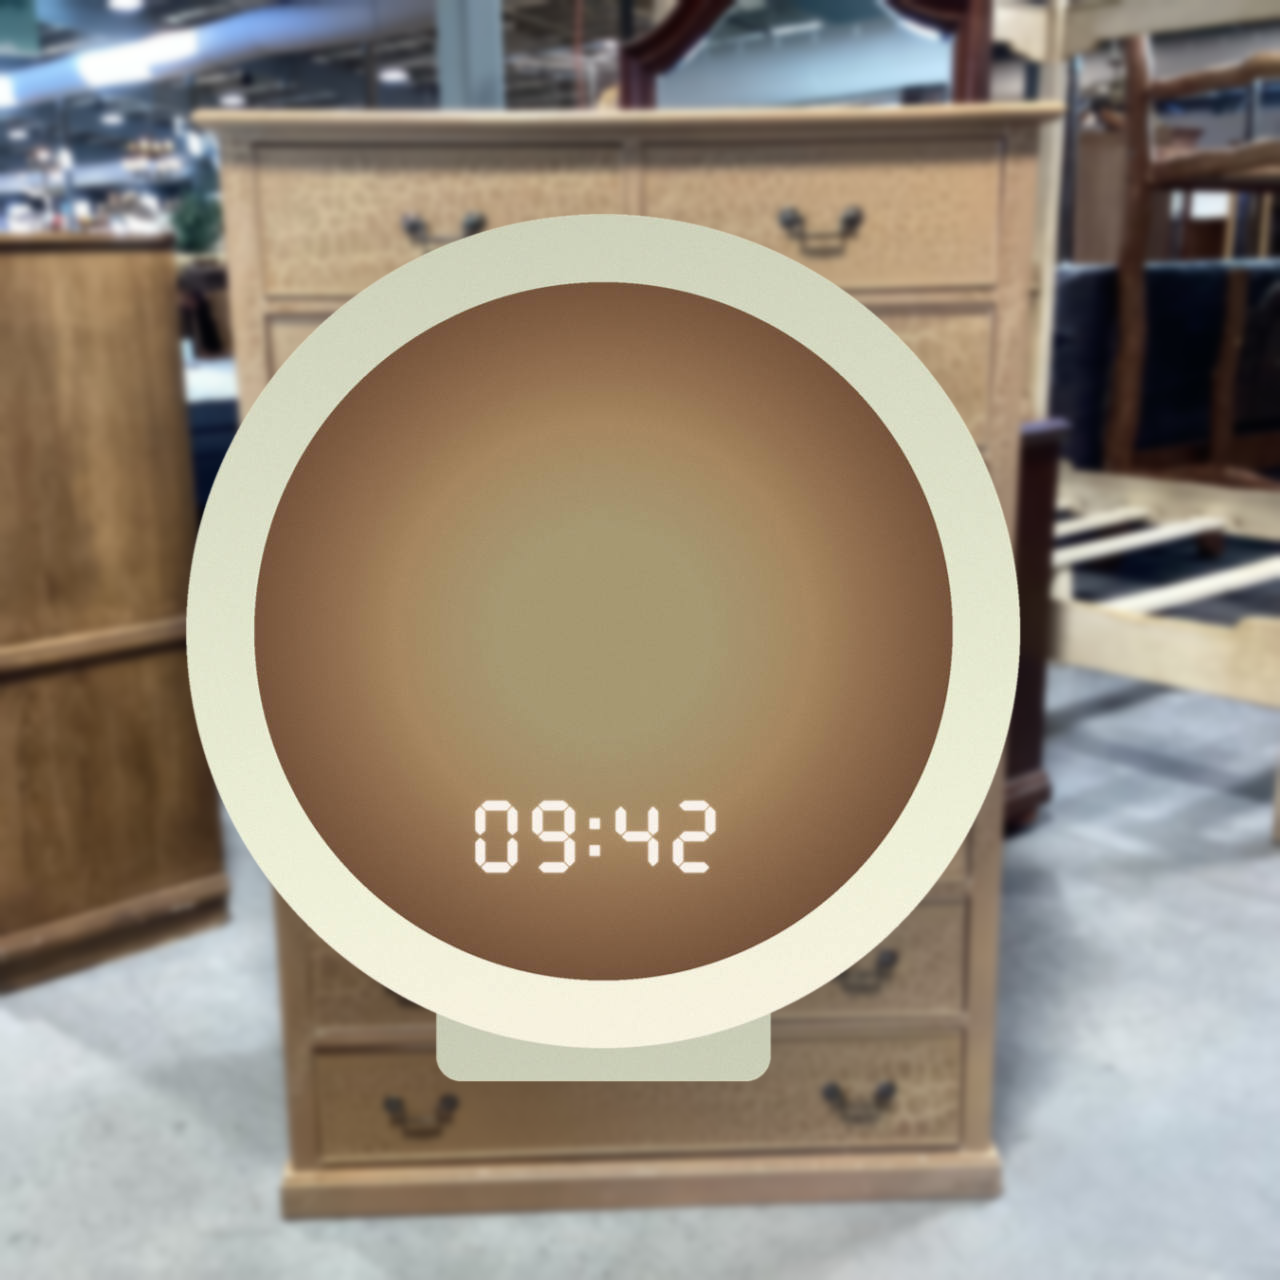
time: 9:42
